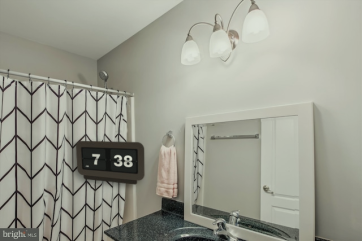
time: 7:38
